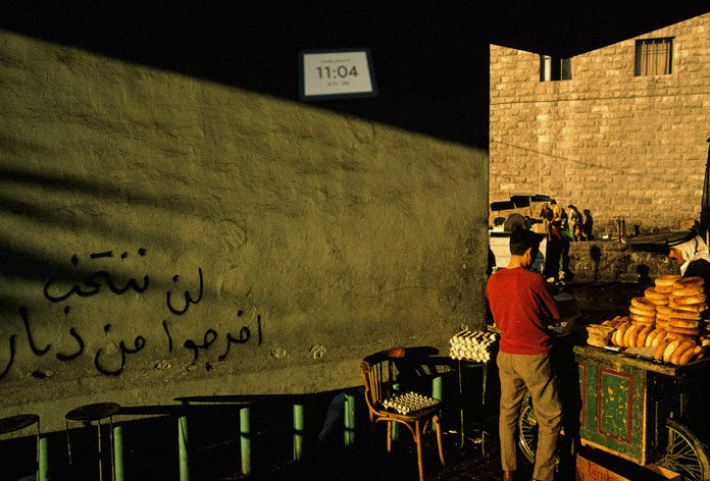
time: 11:04
